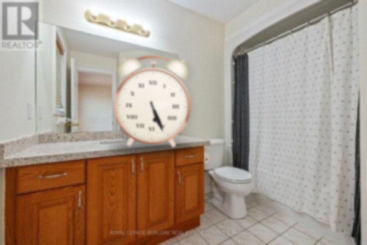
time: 5:26
